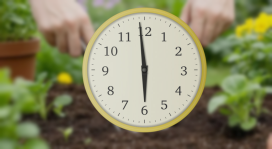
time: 5:59
